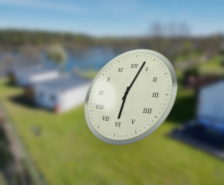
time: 6:03
